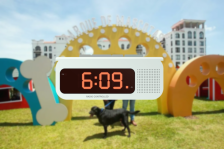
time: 6:09
